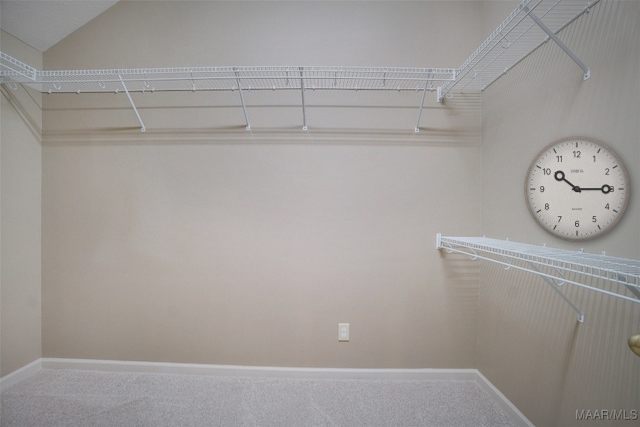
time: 10:15
